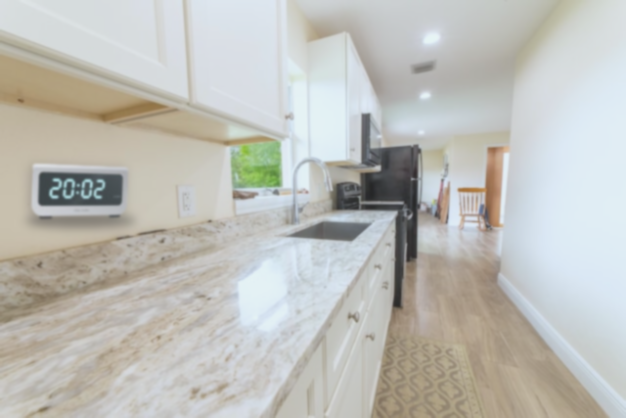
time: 20:02
